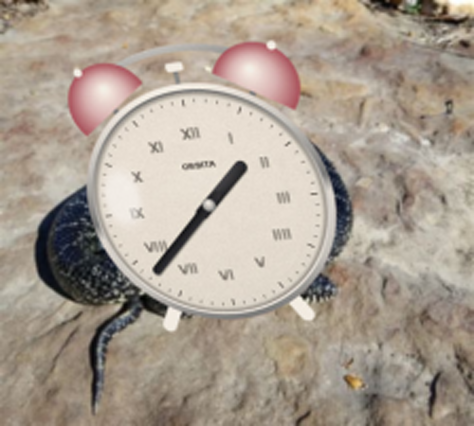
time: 1:38
